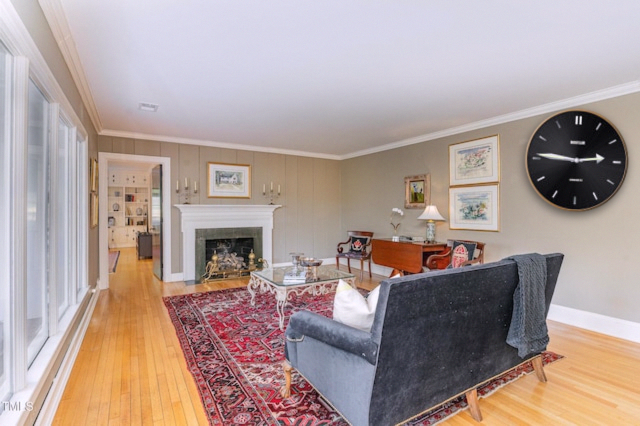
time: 2:46
